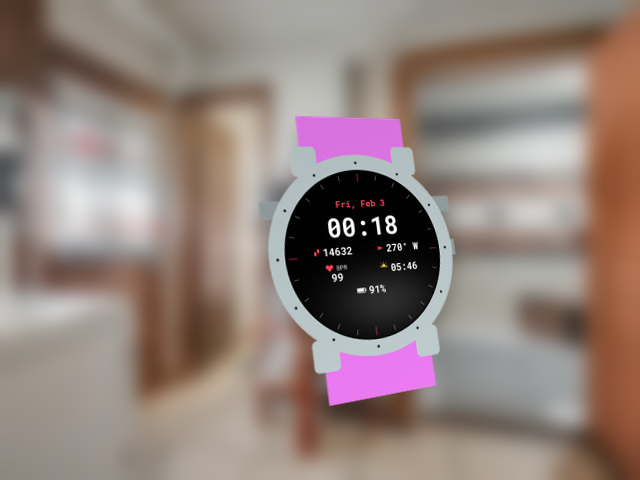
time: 0:18
